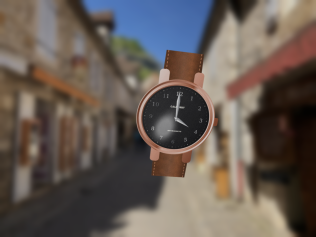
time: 4:00
